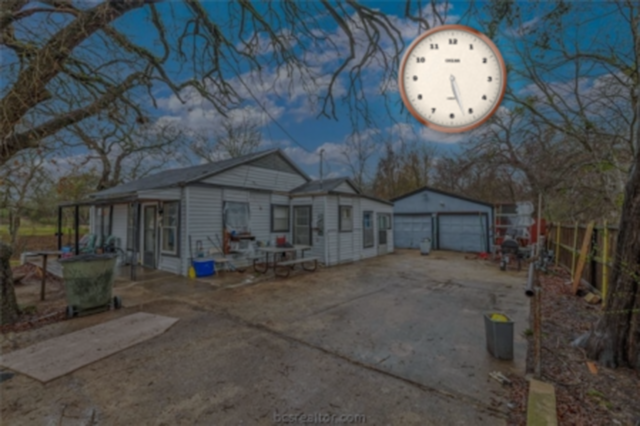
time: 5:27
